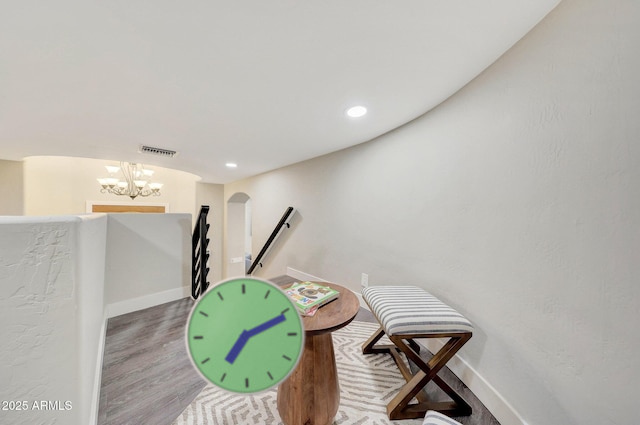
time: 7:11
